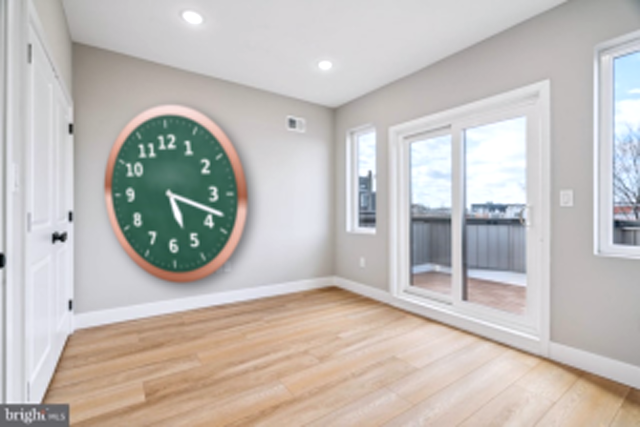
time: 5:18
